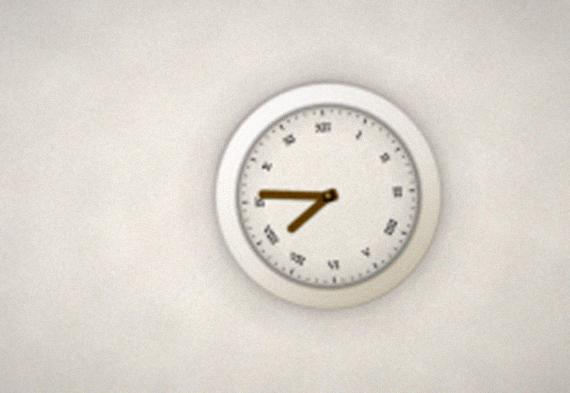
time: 7:46
